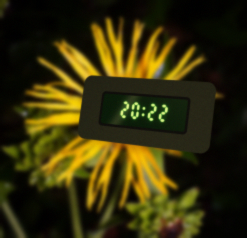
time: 20:22
